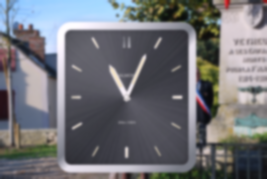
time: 11:04
